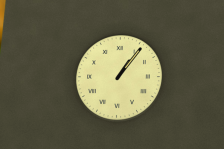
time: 1:06
